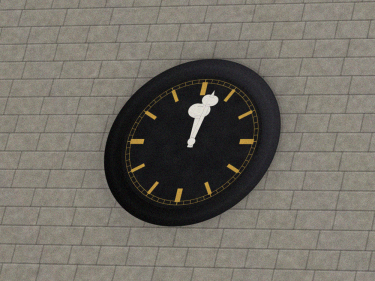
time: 12:02
